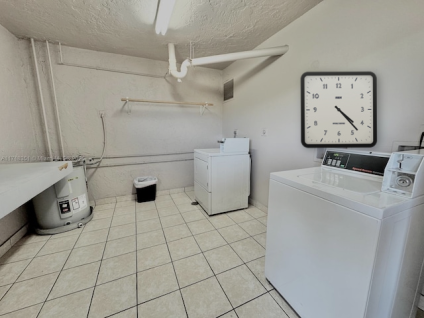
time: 4:23
